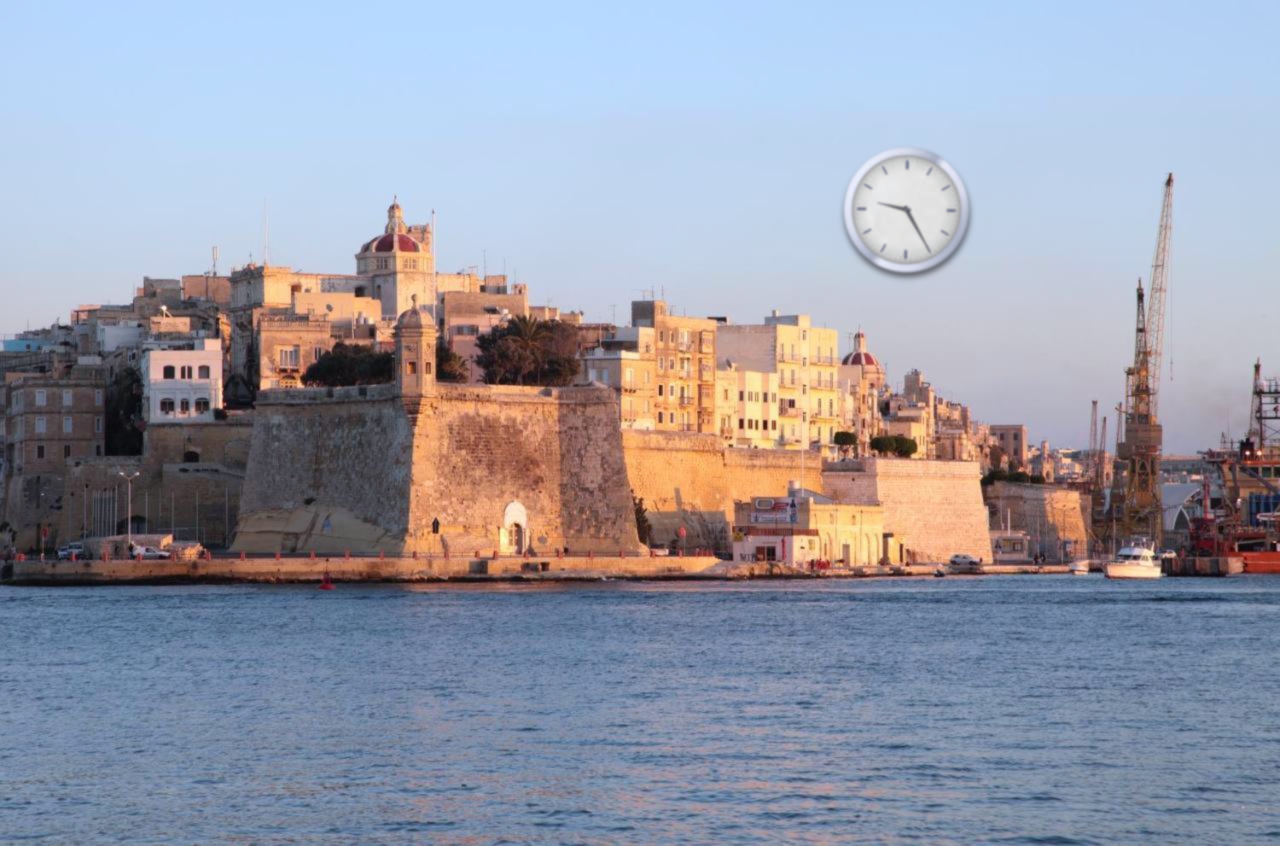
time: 9:25
